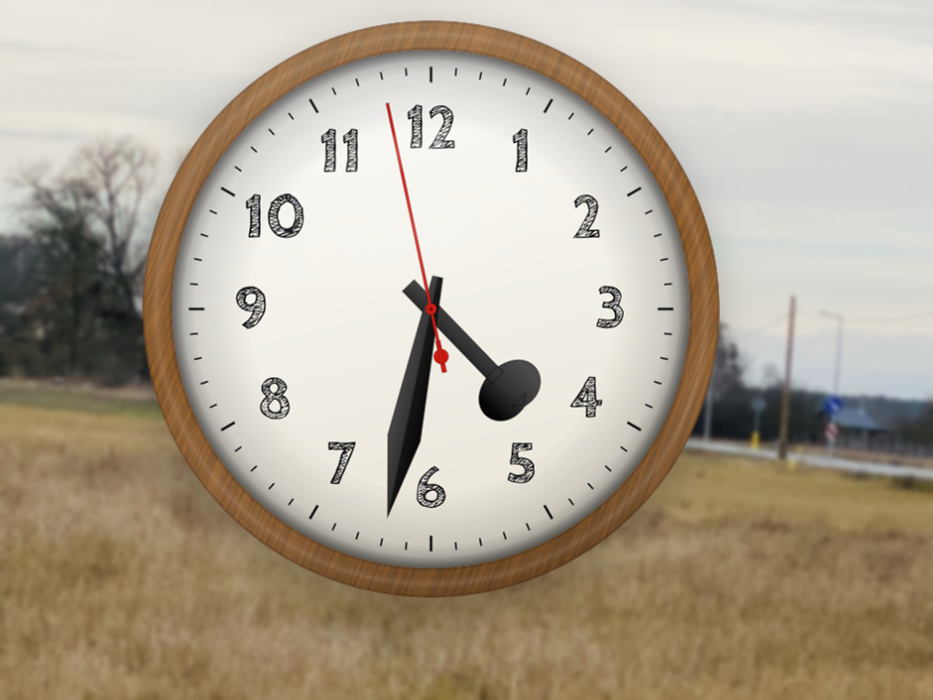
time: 4:31:58
